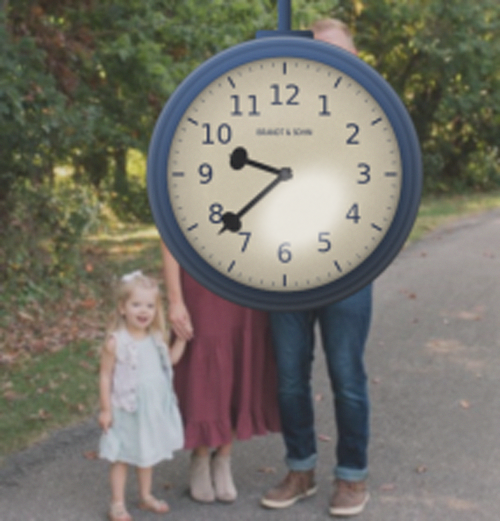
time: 9:38
